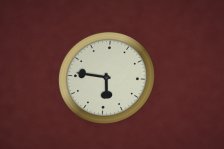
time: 5:46
